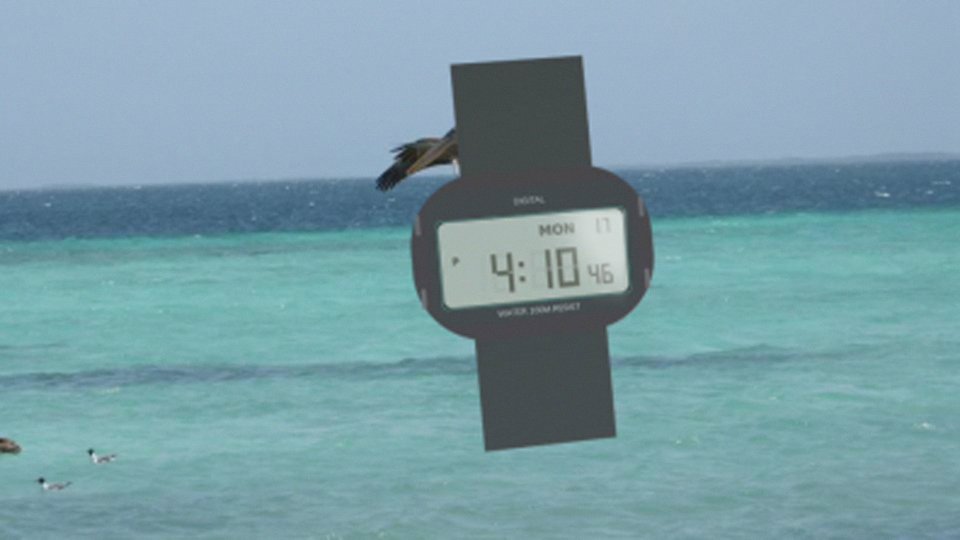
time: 4:10:46
